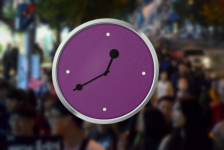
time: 12:40
